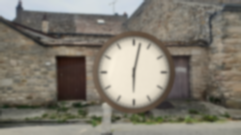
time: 6:02
